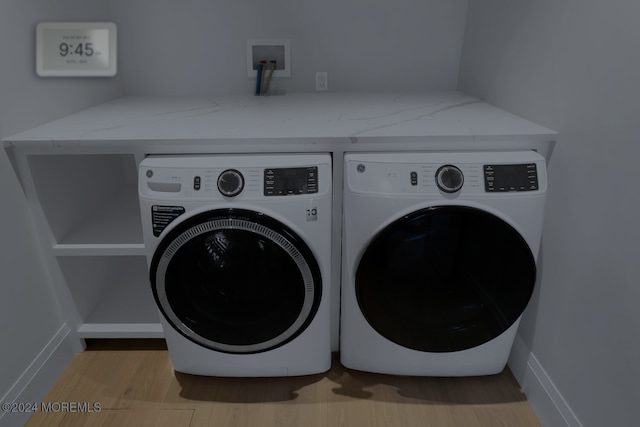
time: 9:45
